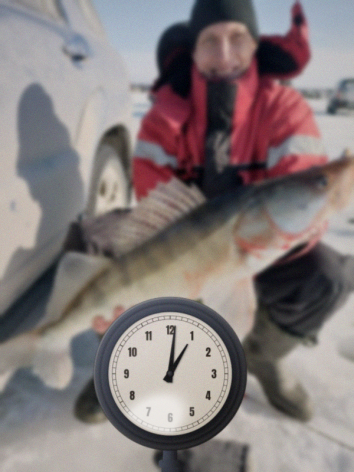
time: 1:01
